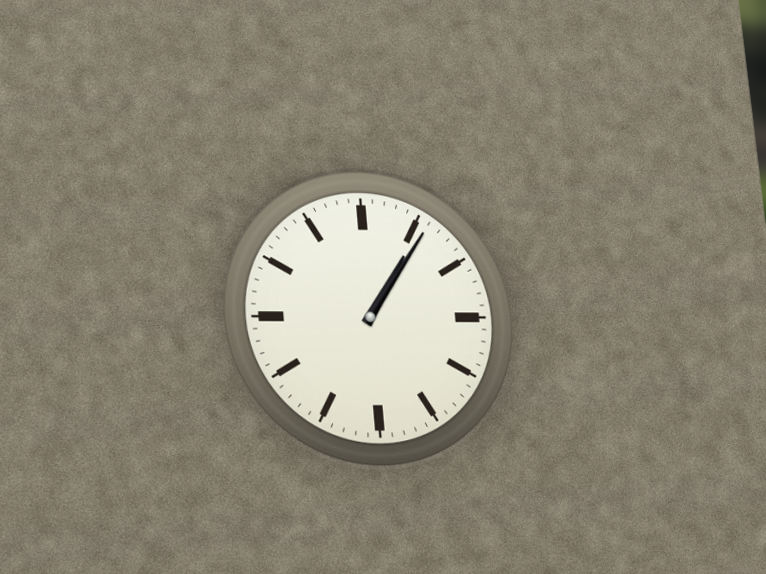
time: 1:06
